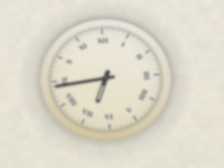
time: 6:44
